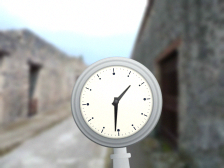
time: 1:31
